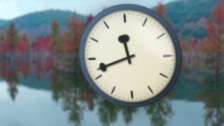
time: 11:42
